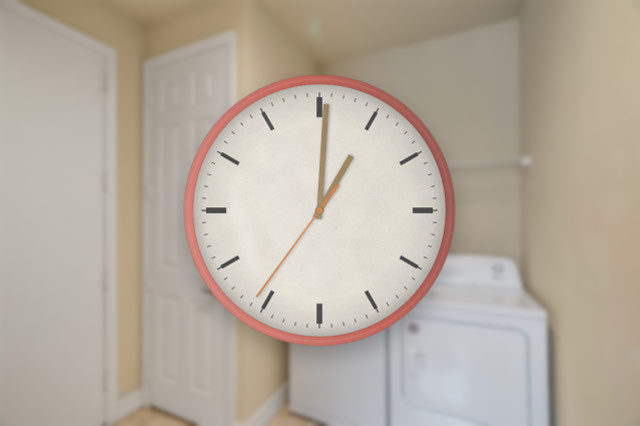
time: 1:00:36
